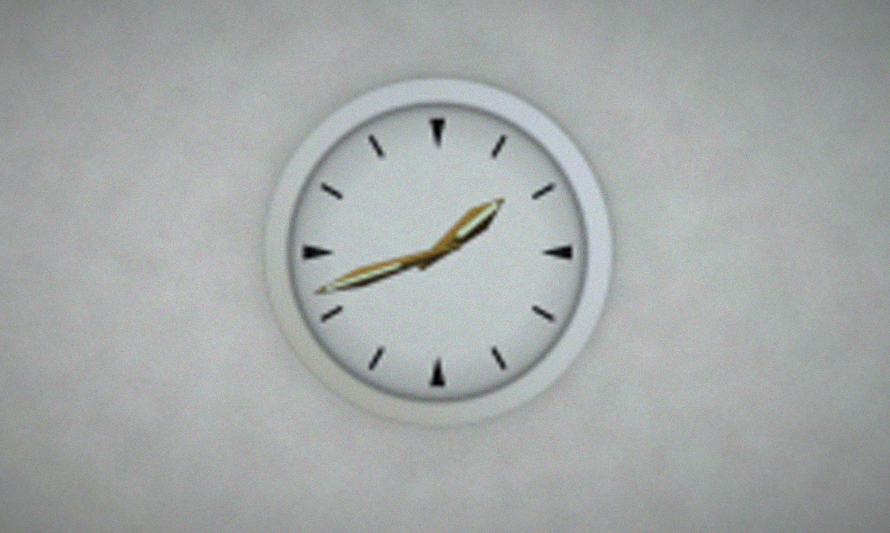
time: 1:42
